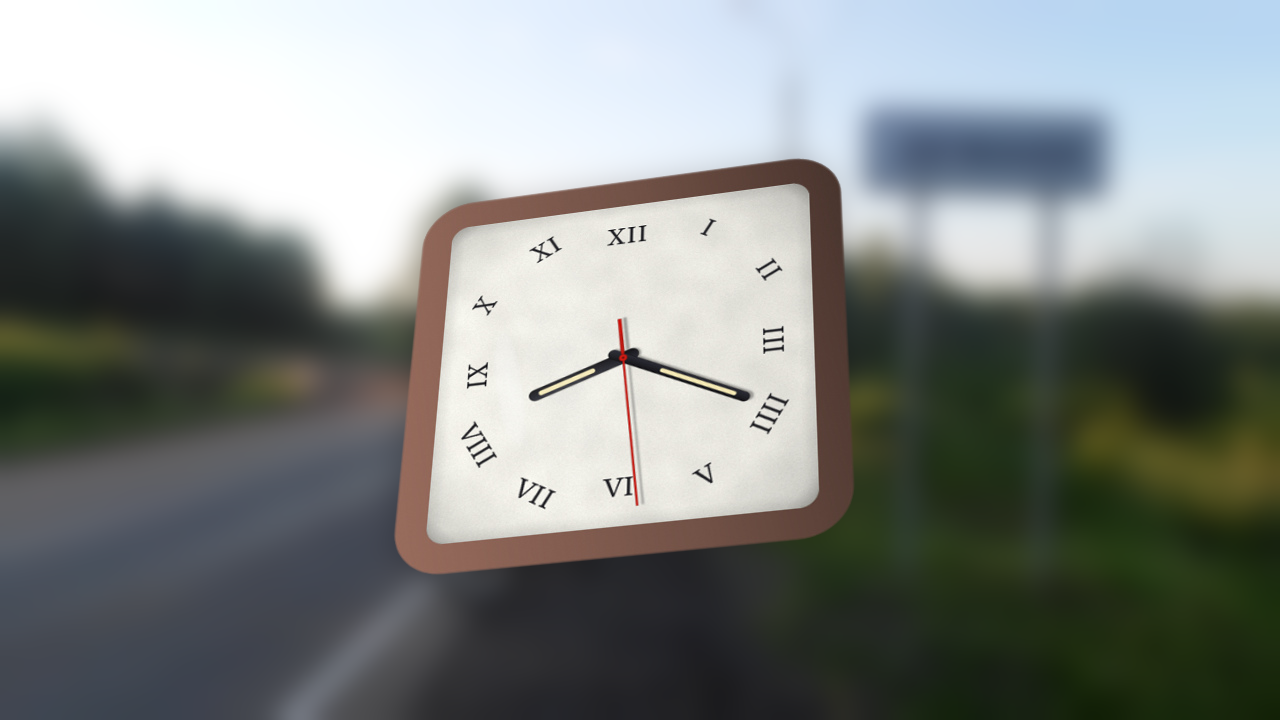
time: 8:19:29
